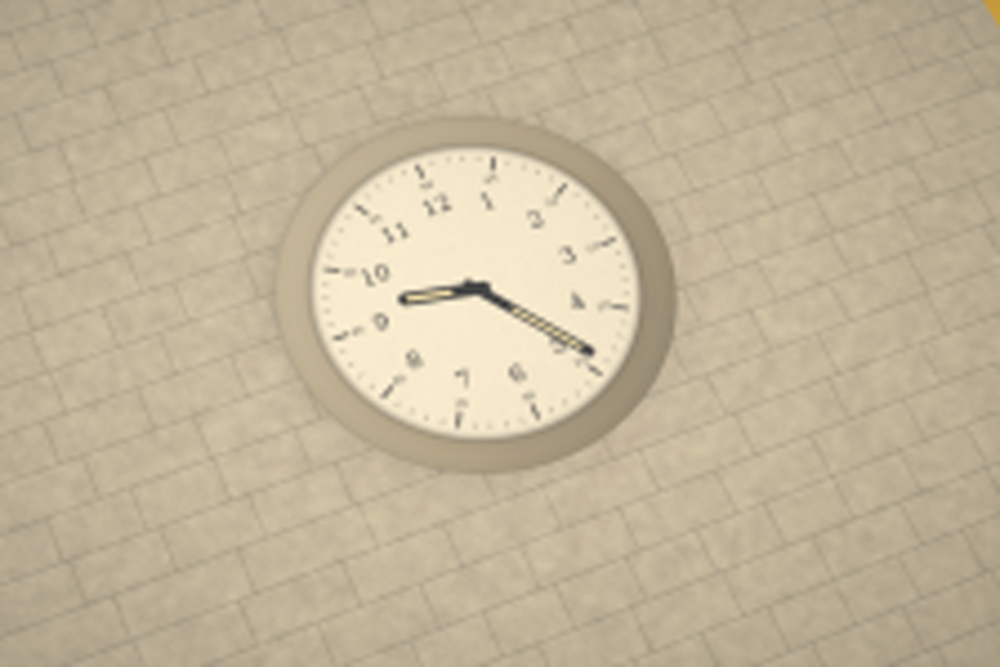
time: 9:24
